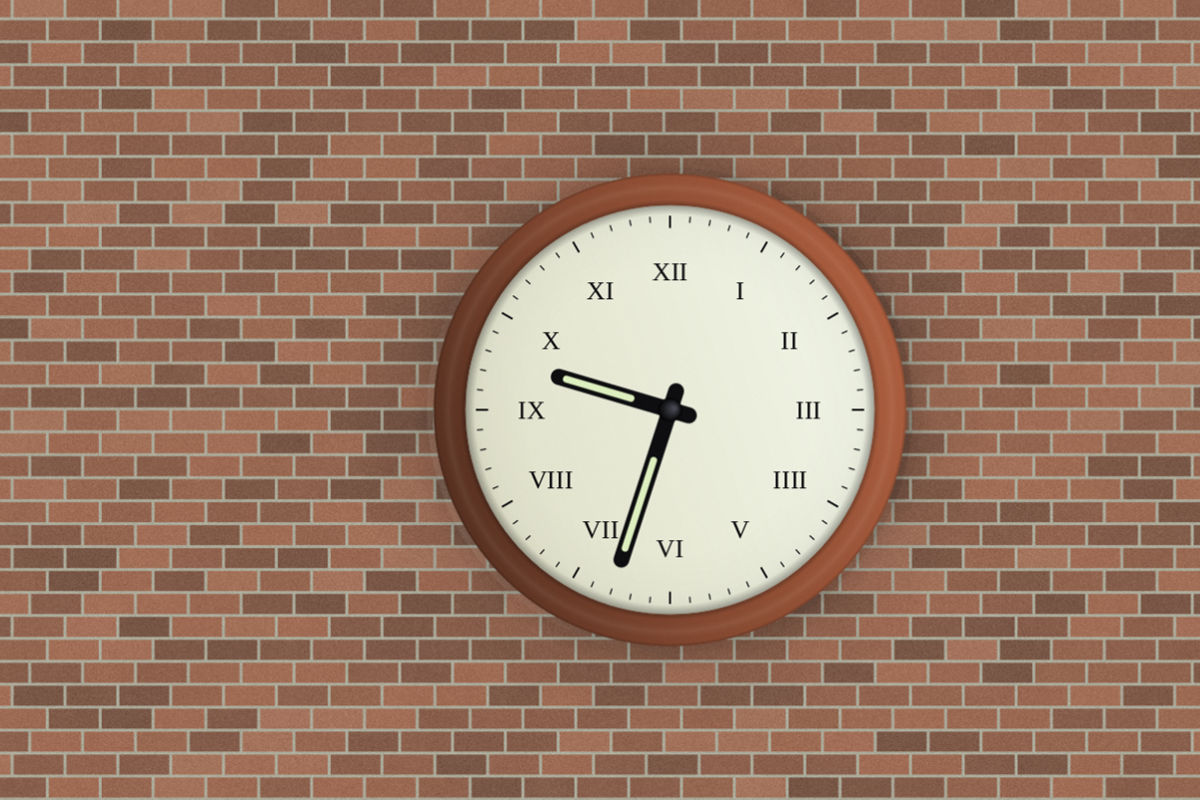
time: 9:33
